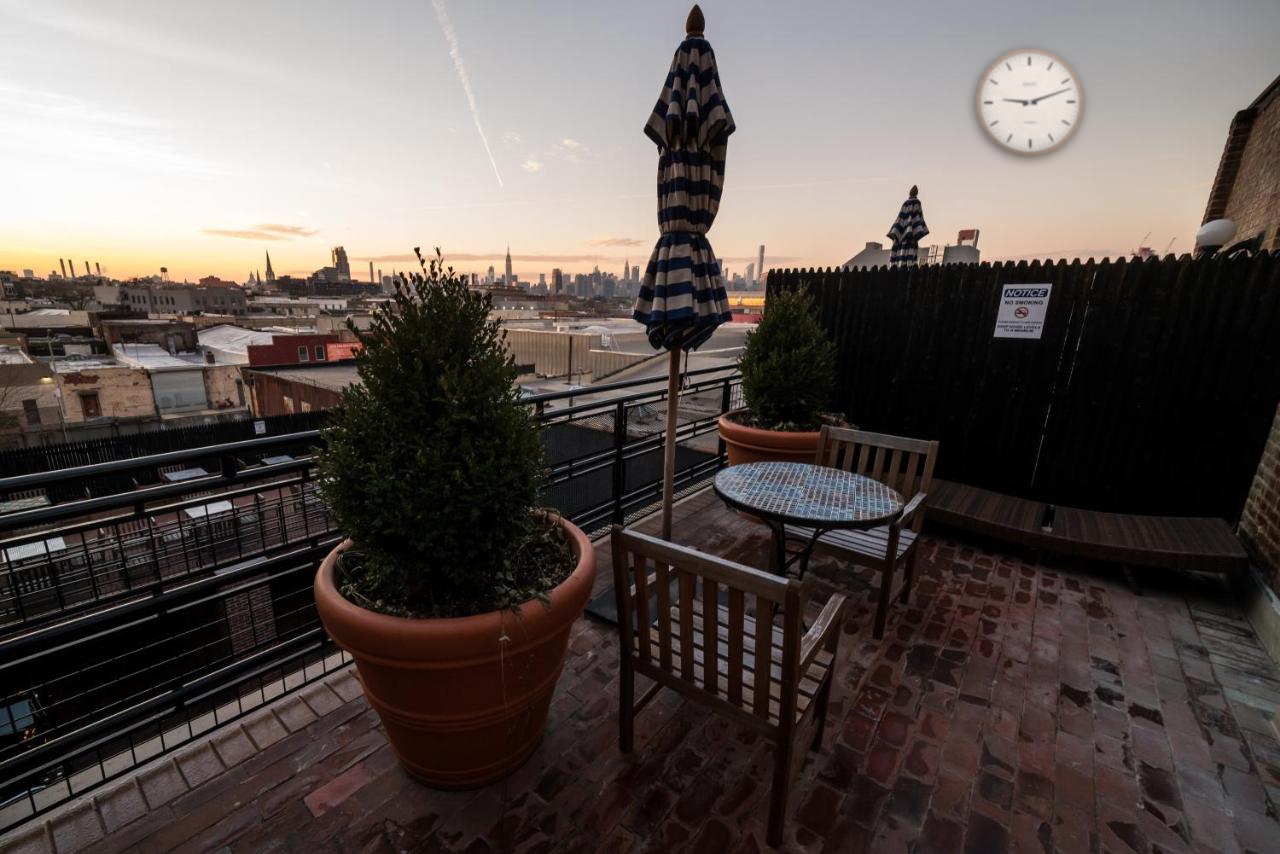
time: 9:12
